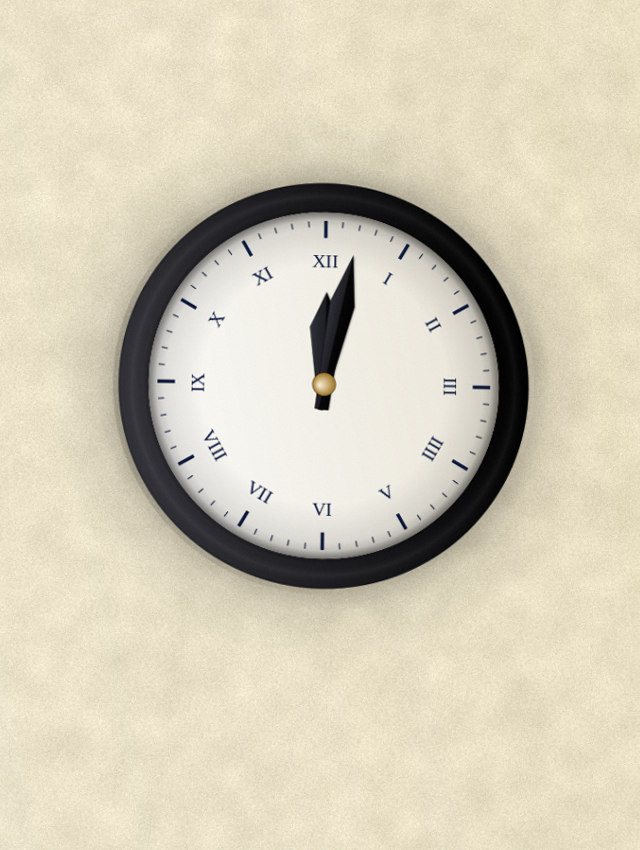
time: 12:02
